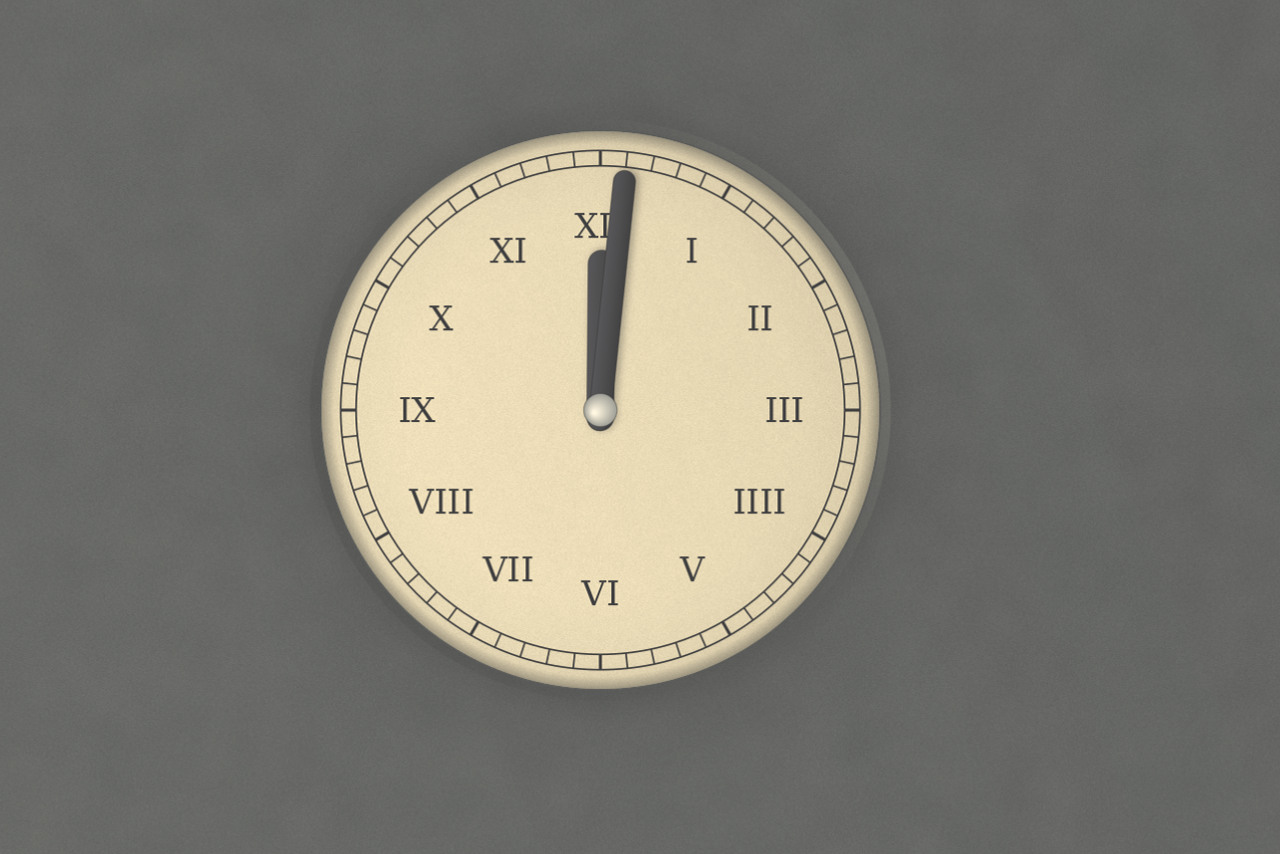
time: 12:01
